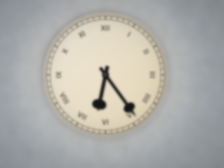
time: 6:24
